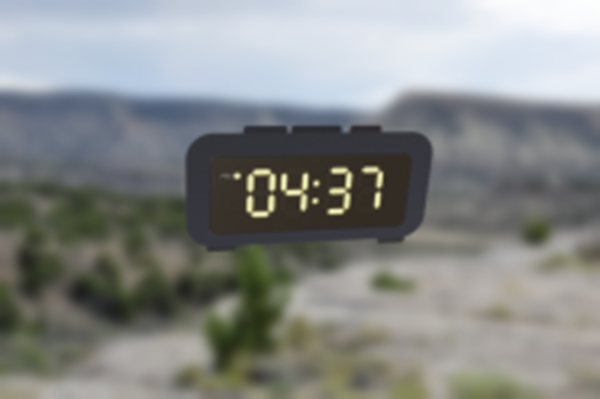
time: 4:37
